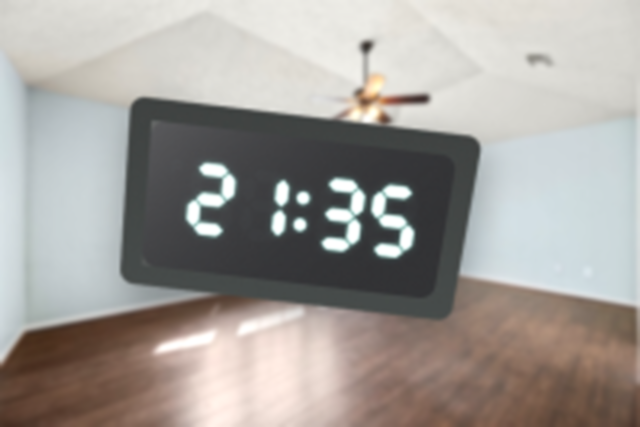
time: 21:35
